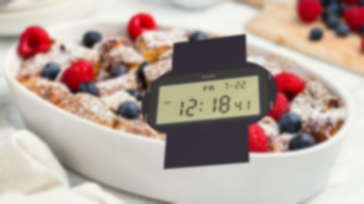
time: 12:18:41
